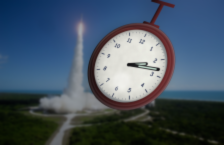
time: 2:13
